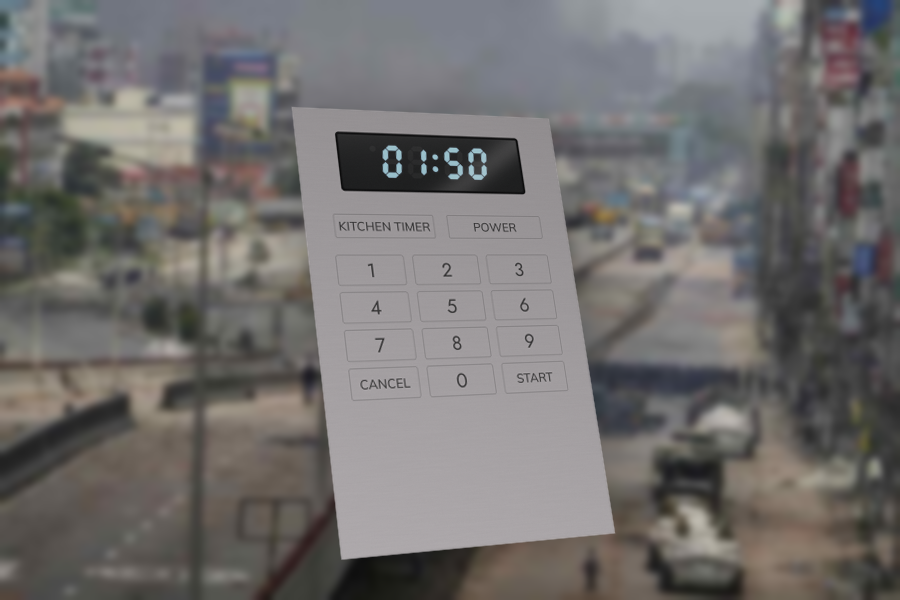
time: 1:50
